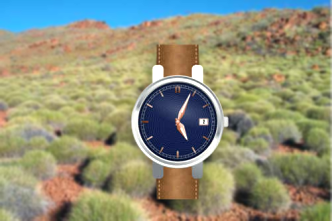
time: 5:04
